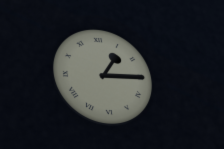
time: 1:15
